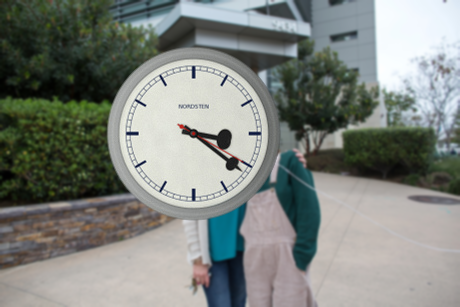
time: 3:21:20
